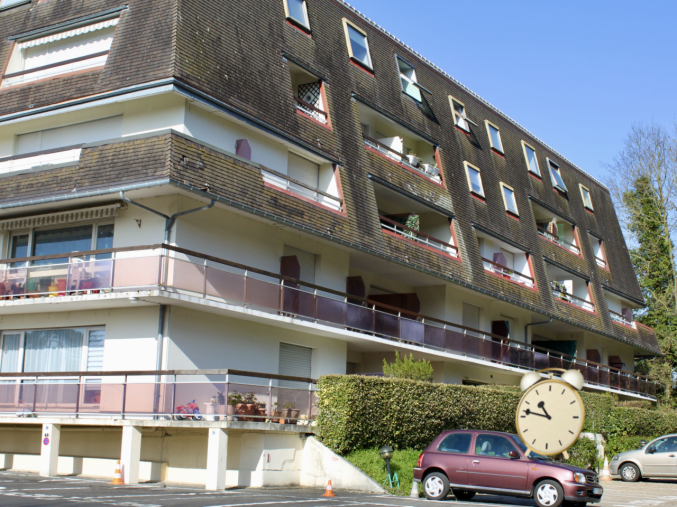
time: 10:47
